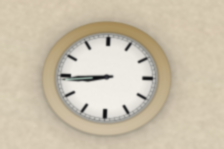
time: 8:44
